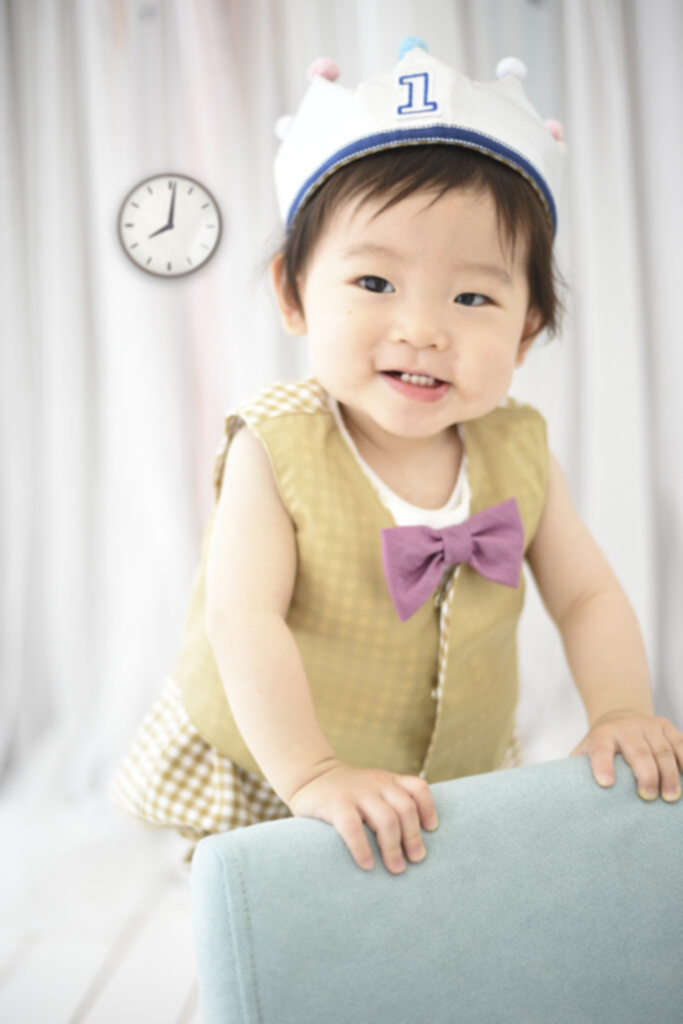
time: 8:01
